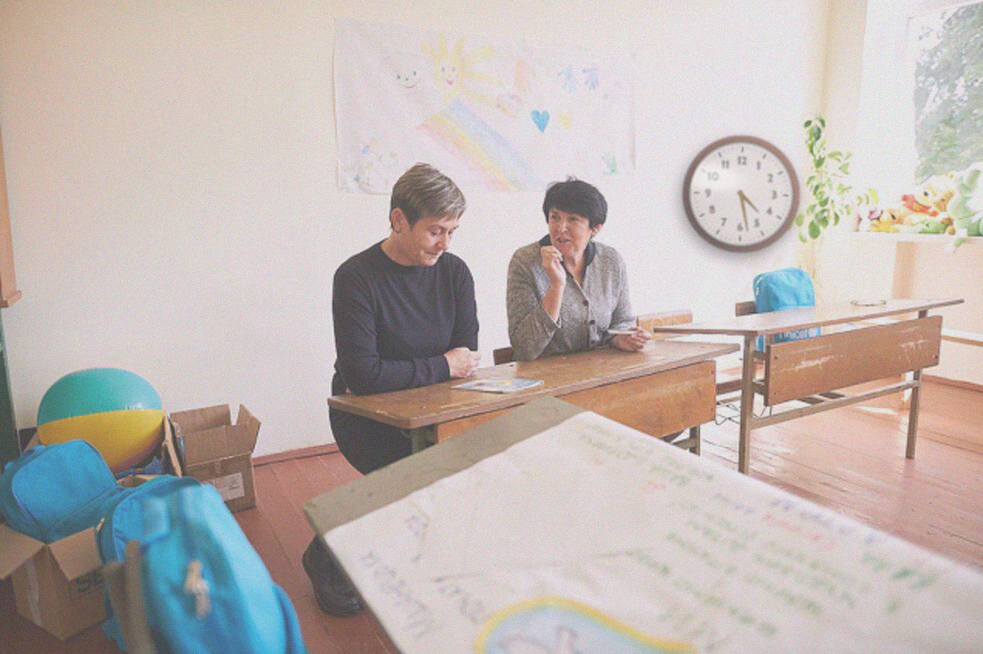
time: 4:28
